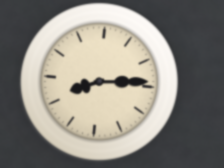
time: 8:14
